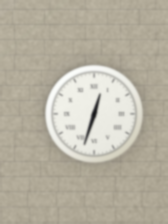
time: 12:33
